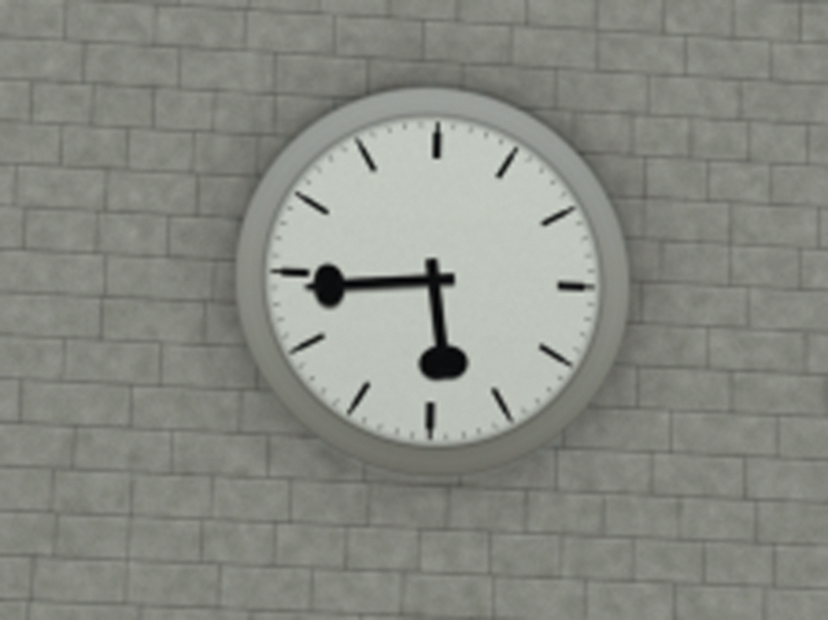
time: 5:44
